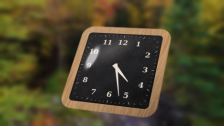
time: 4:27
